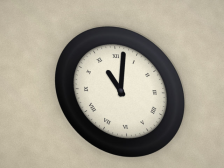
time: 11:02
